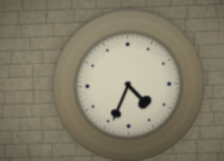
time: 4:34
